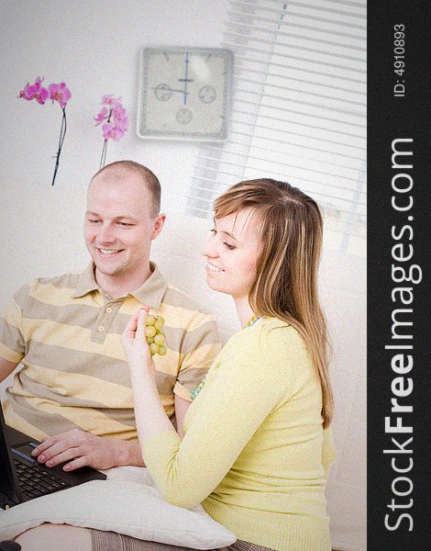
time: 8:46
